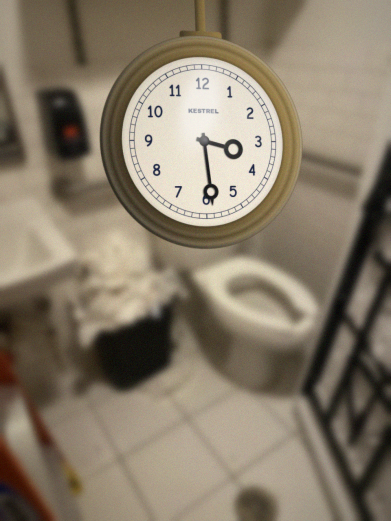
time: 3:29
